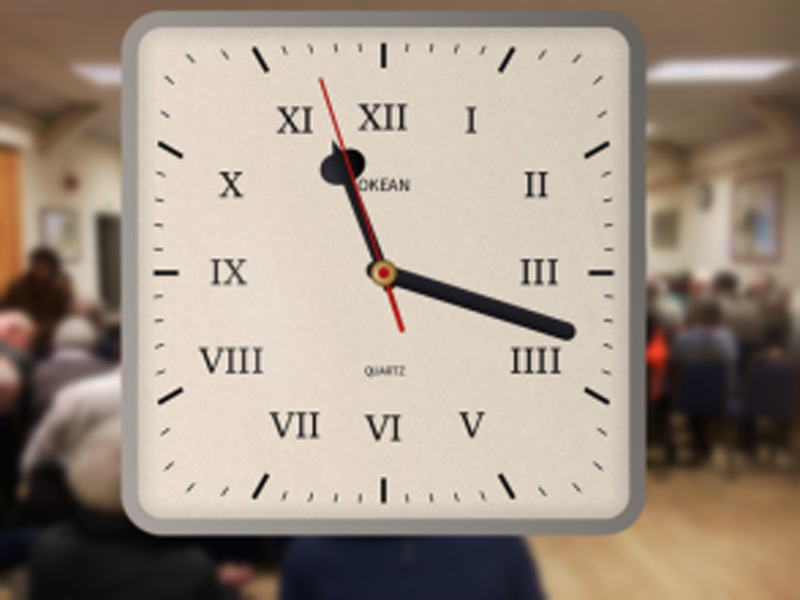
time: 11:17:57
